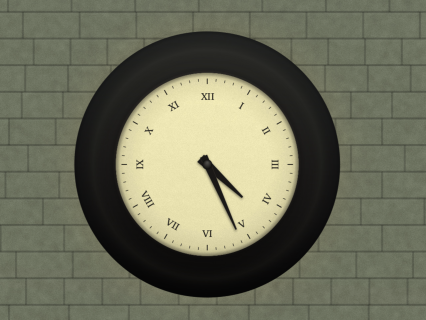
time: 4:26
